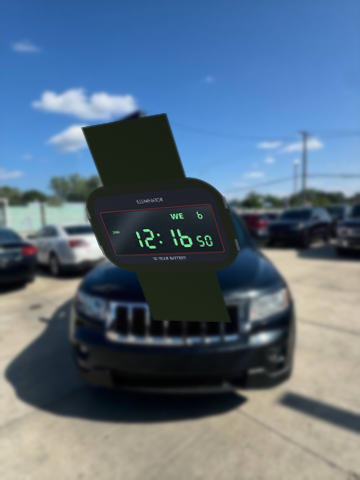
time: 12:16:50
